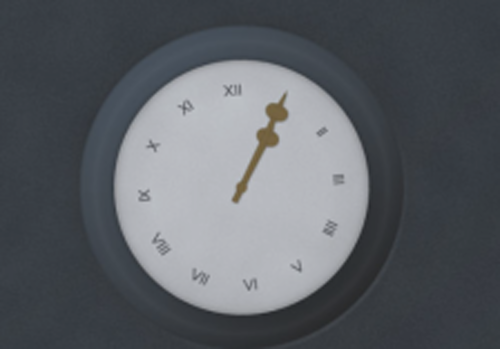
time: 1:05
